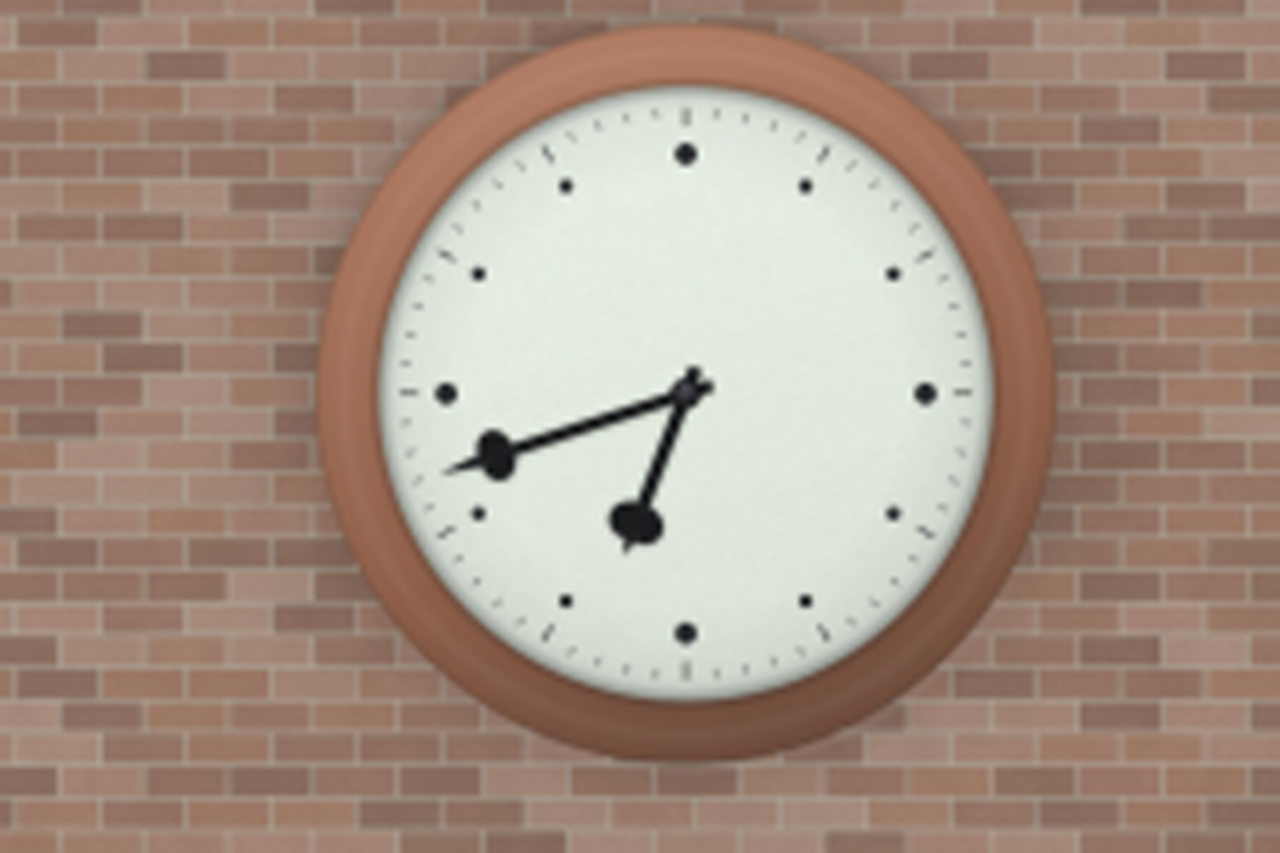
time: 6:42
